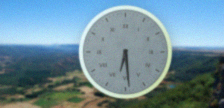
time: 6:29
